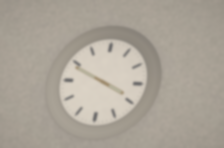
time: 3:49
